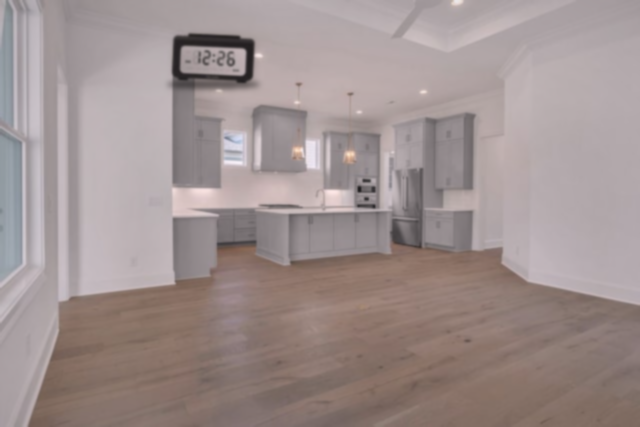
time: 12:26
